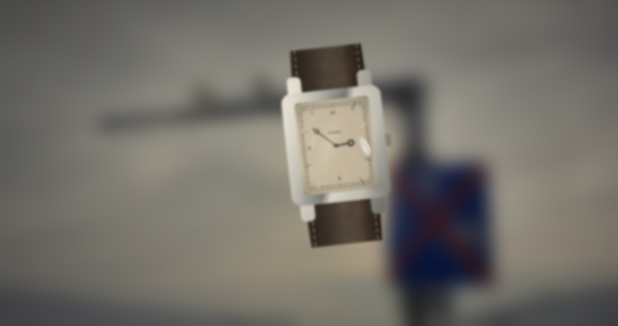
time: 2:52
